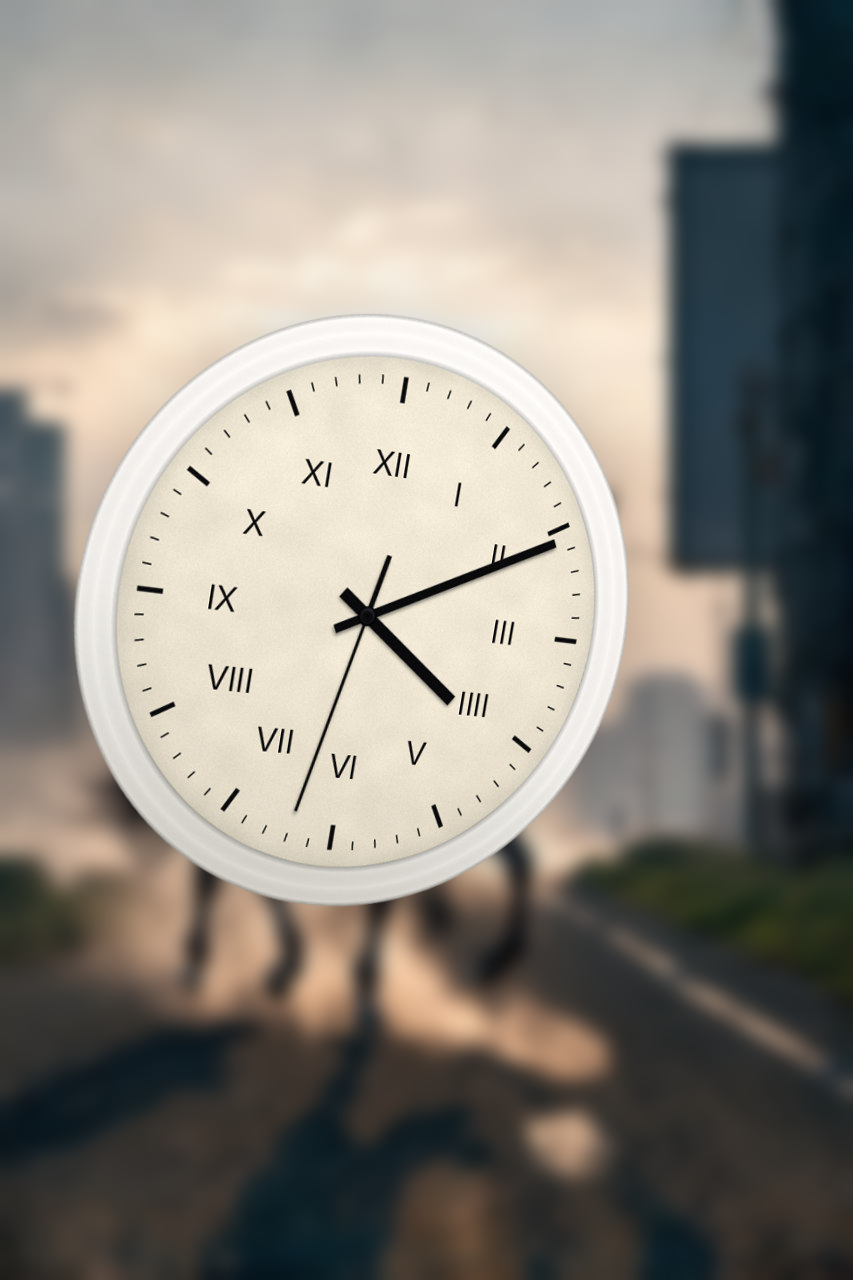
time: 4:10:32
